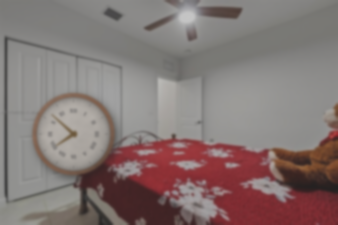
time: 7:52
